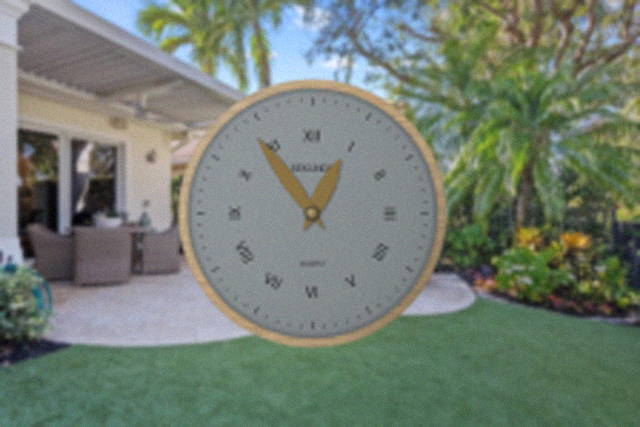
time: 12:54
